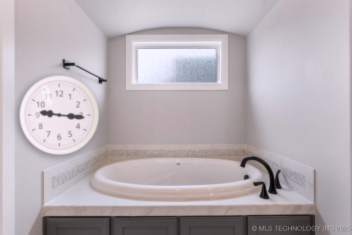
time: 9:16
